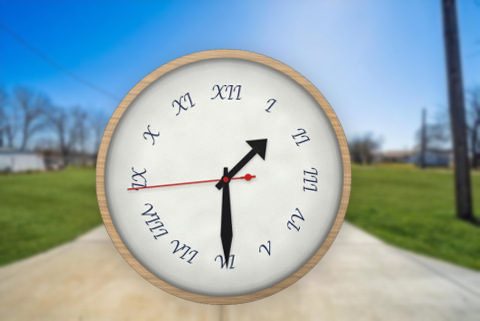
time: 1:29:44
